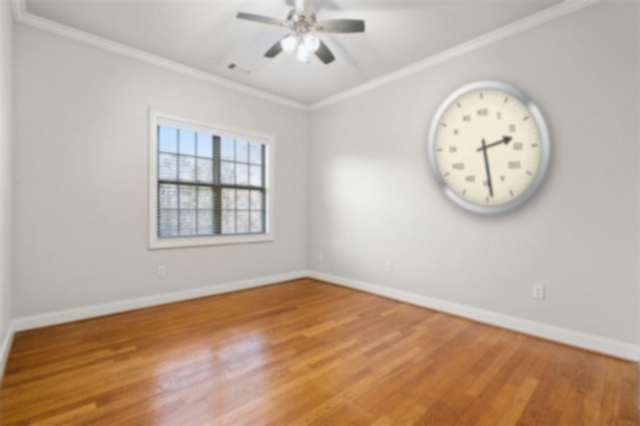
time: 2:29
